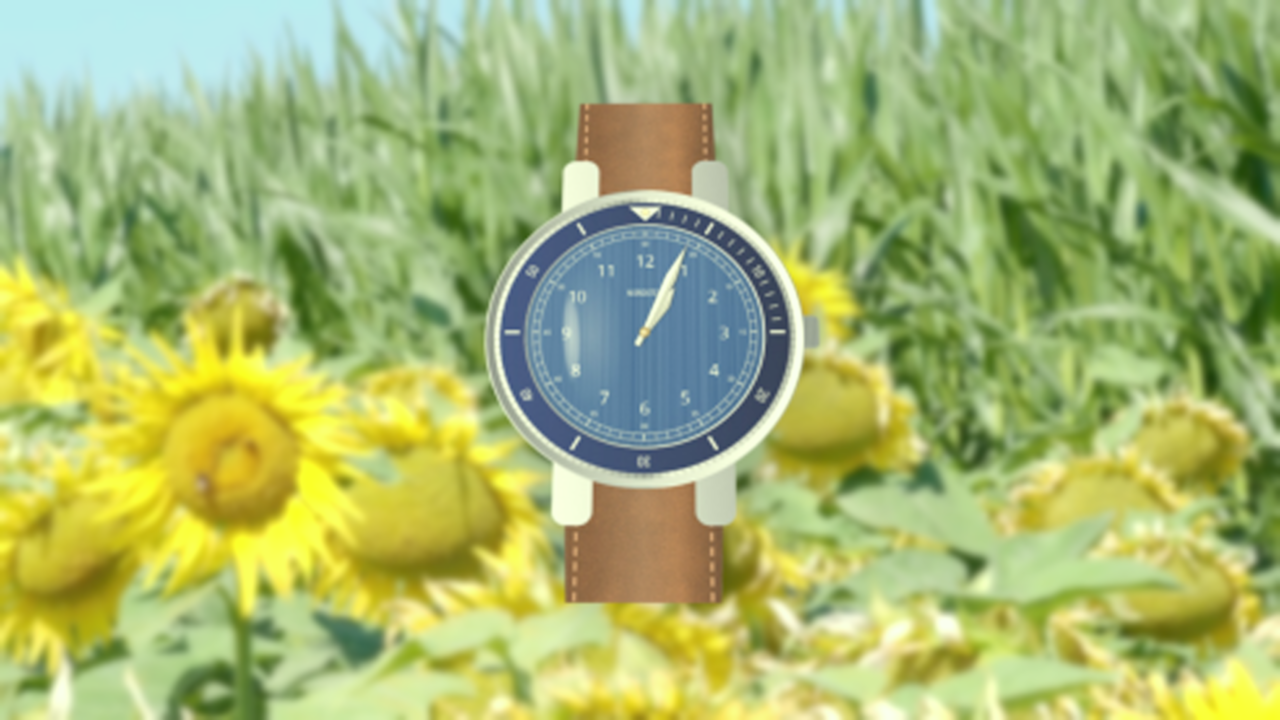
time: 1:04
